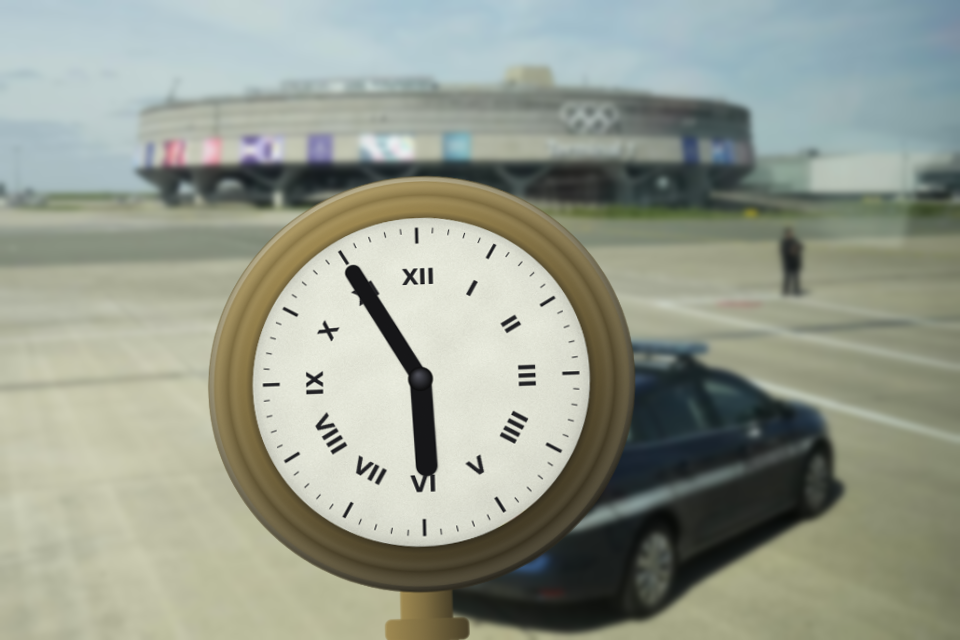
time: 5:55
